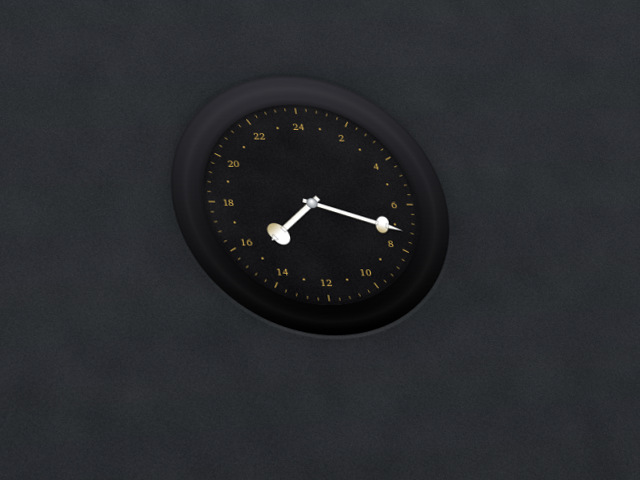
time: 15:18
